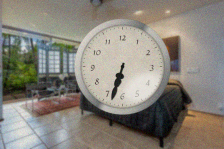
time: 6:33
